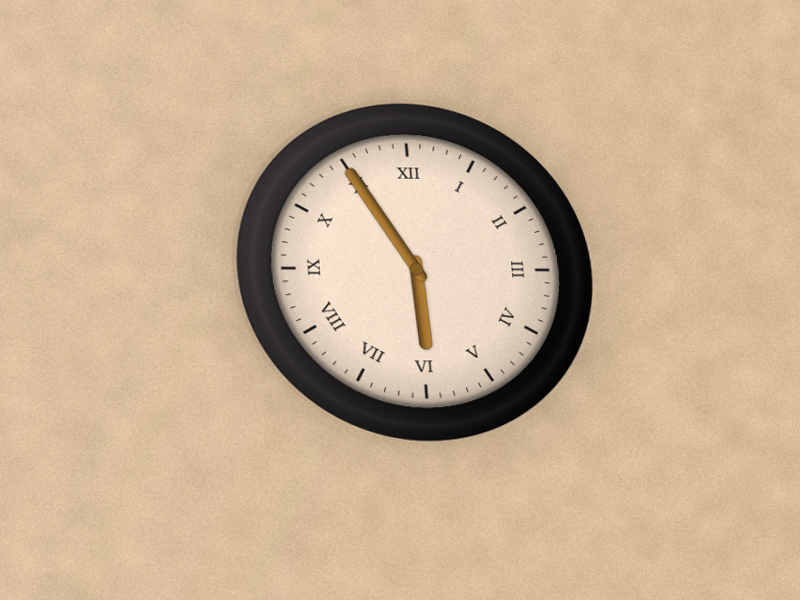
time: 5:55
